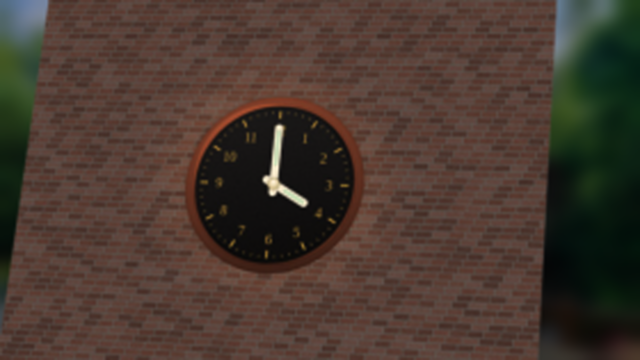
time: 4:00
